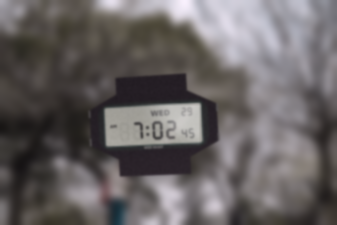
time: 7:02
